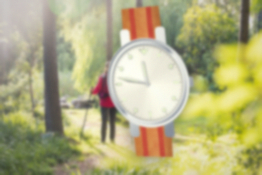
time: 11:47
